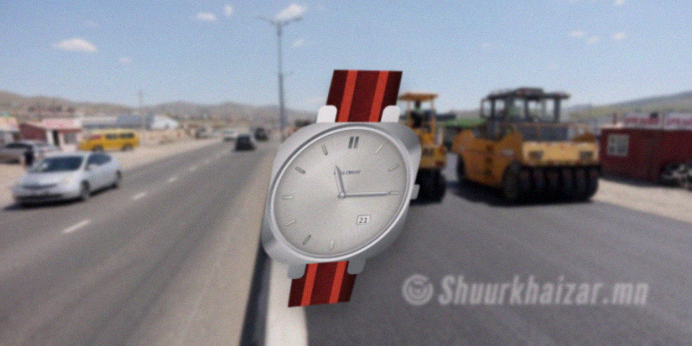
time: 11:15
